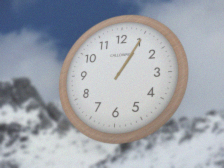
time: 1:05
